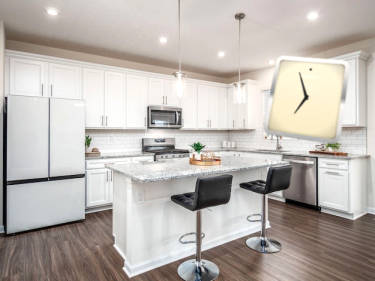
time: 6:56
